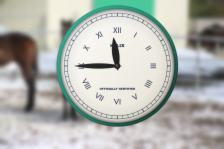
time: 11:45
